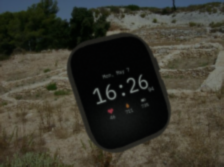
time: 16:26
